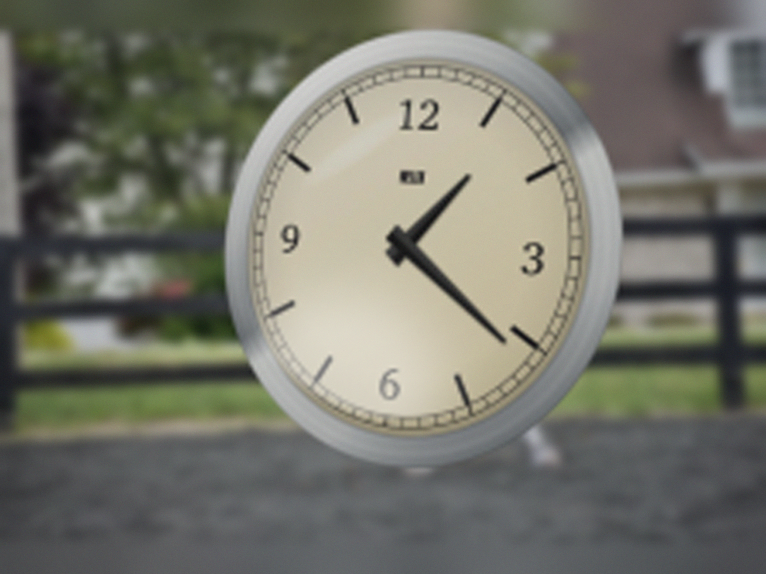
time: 1:21
